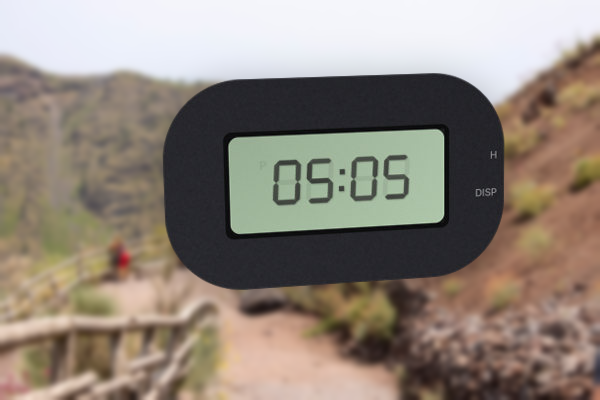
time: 5:05
